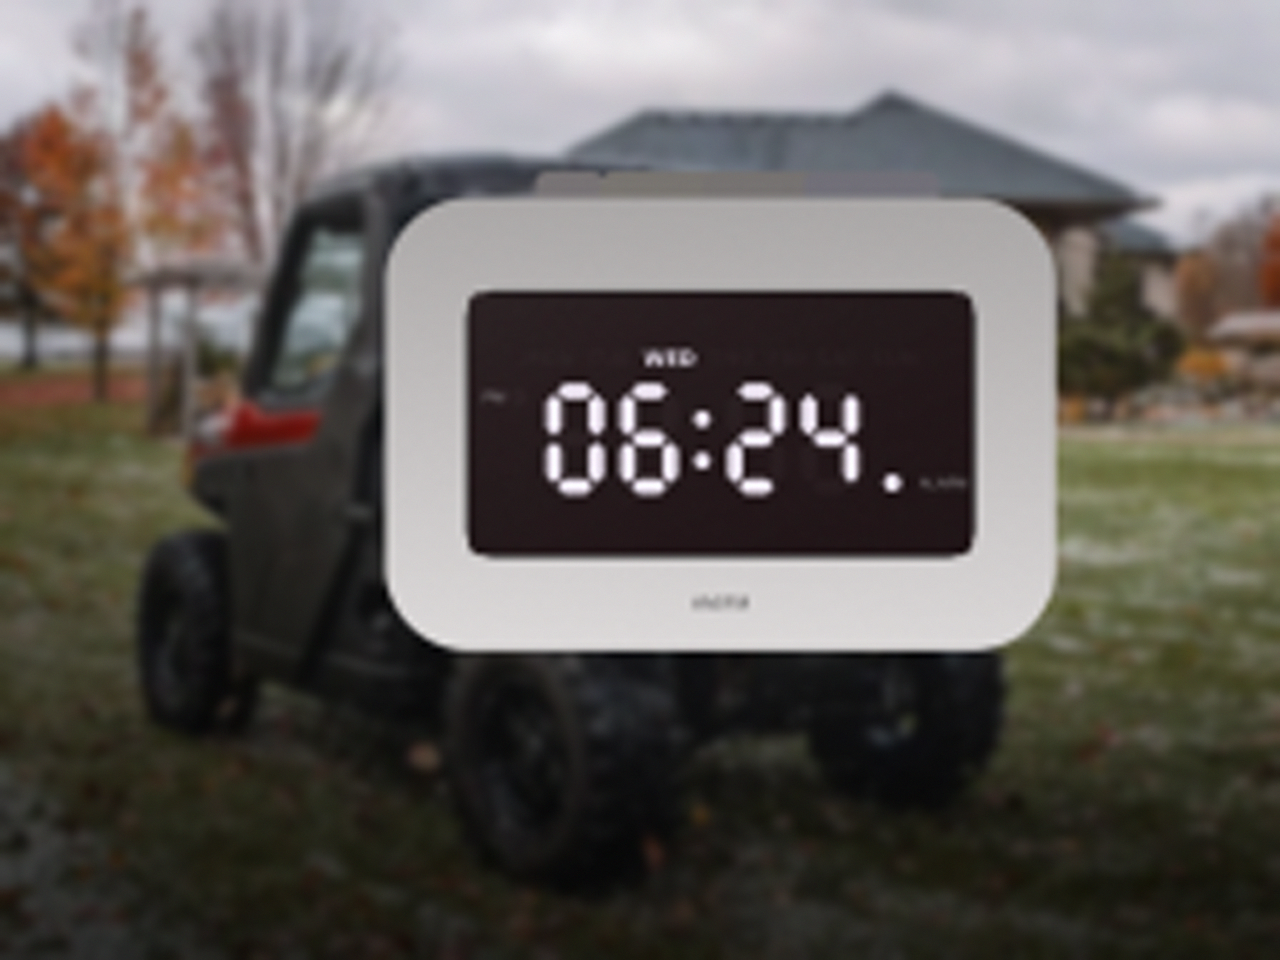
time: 6:24
